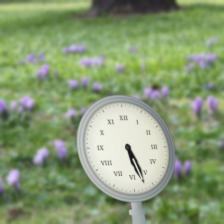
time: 5:27
